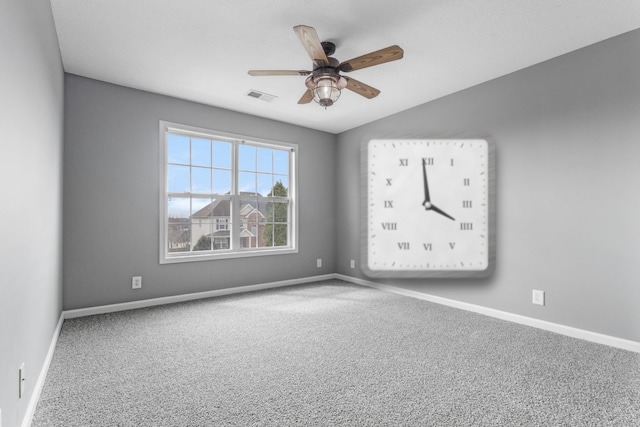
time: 3:59
